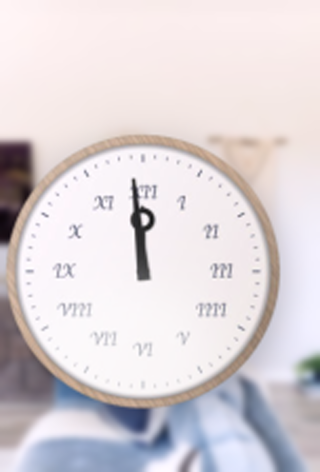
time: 11:59
